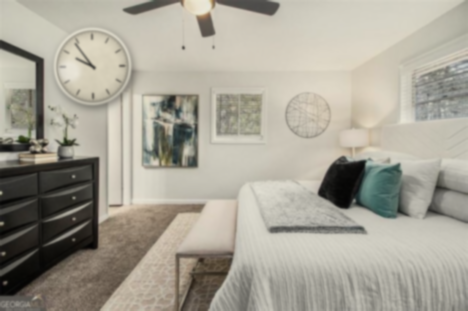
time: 9:54
